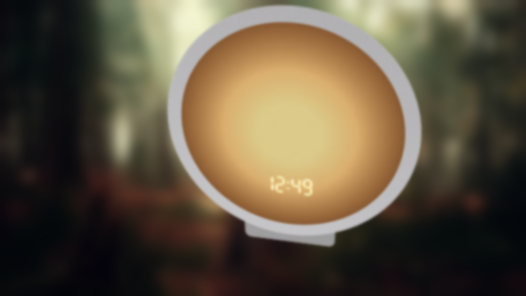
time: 12:49
